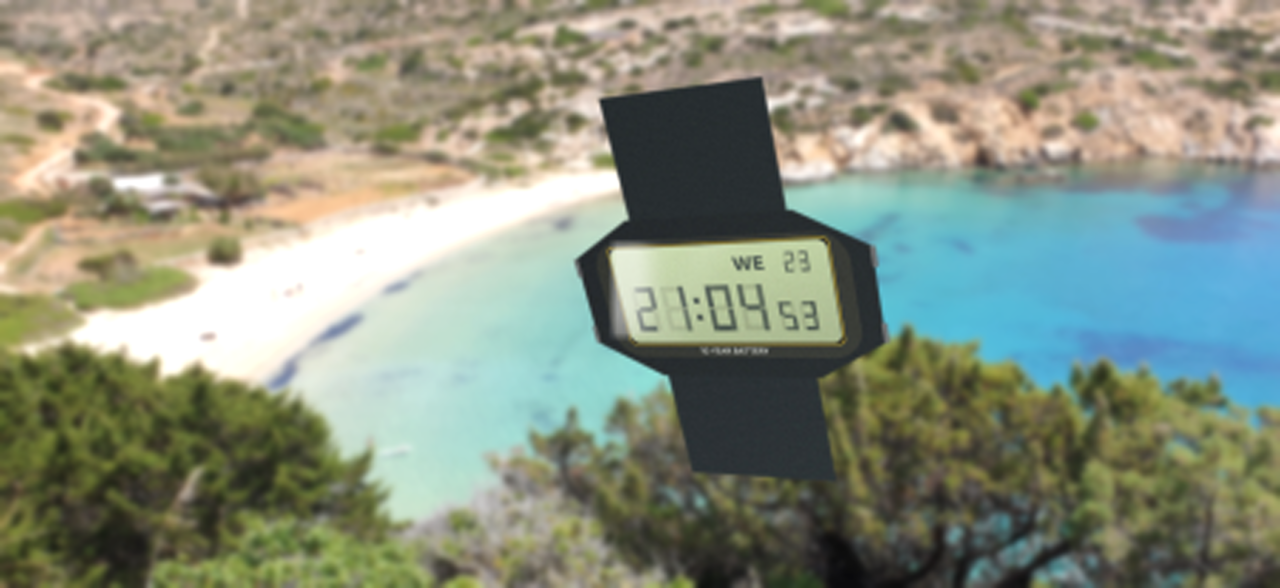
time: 21:04:53
